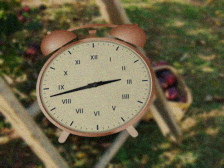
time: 2:43
